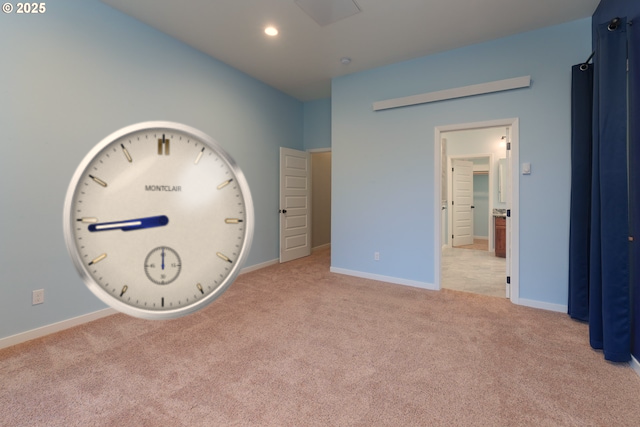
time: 8:44
